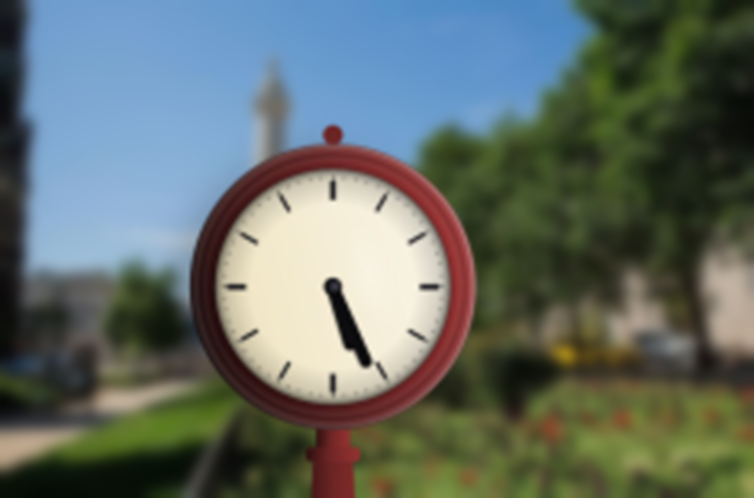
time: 5:26
